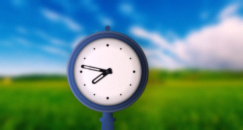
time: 7:47
